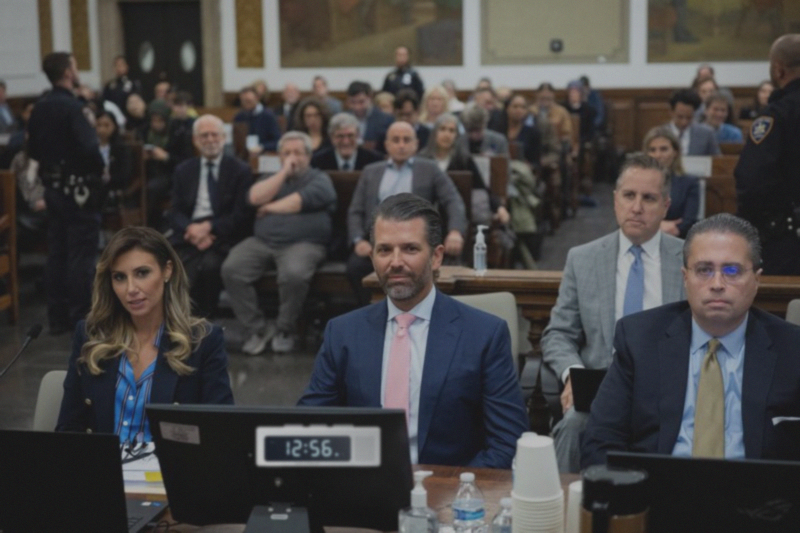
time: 12:56
